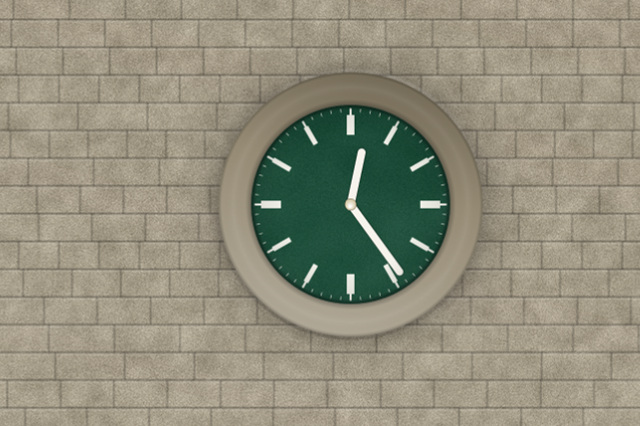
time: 12:24
